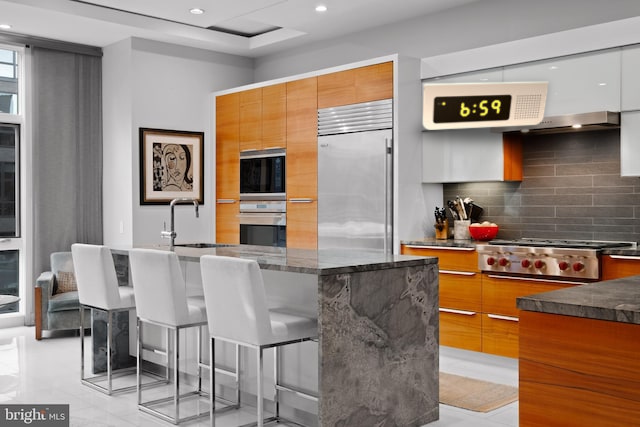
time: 6:59
